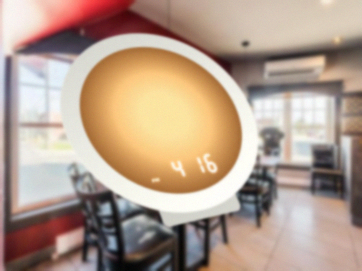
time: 4:16
